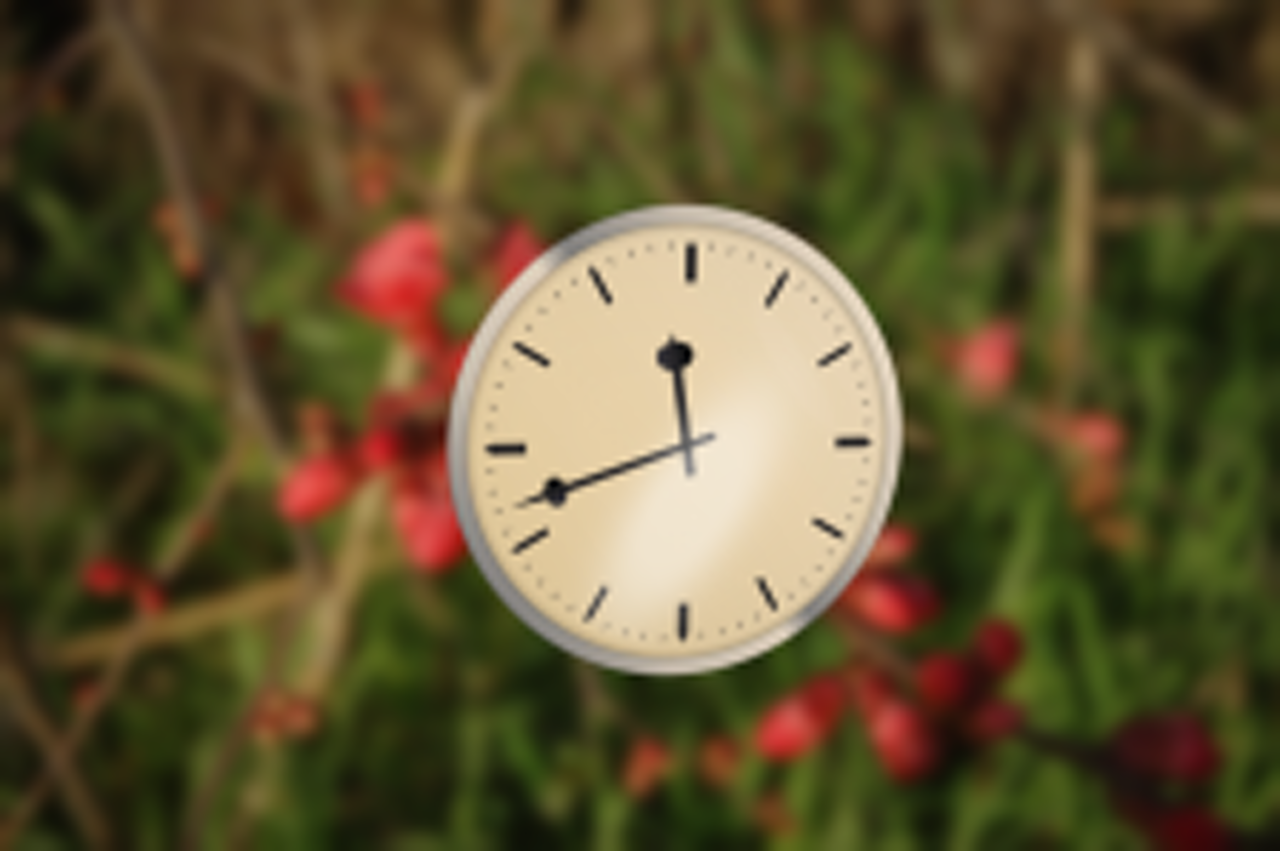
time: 11:42
